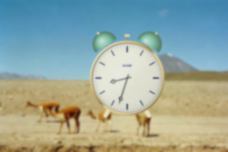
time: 8:33
